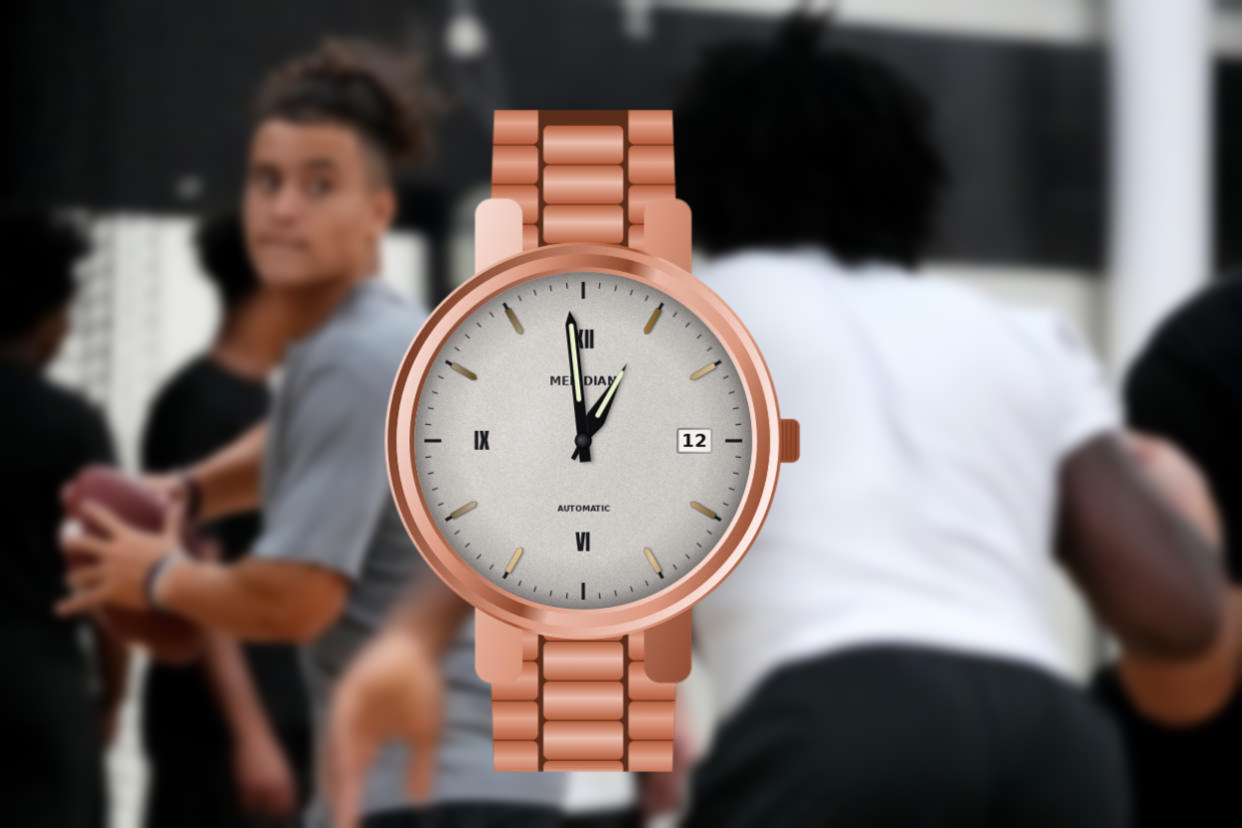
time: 12:59
